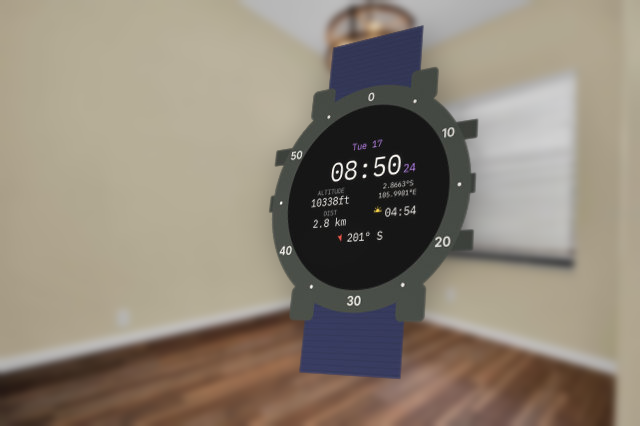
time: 8:50:24
